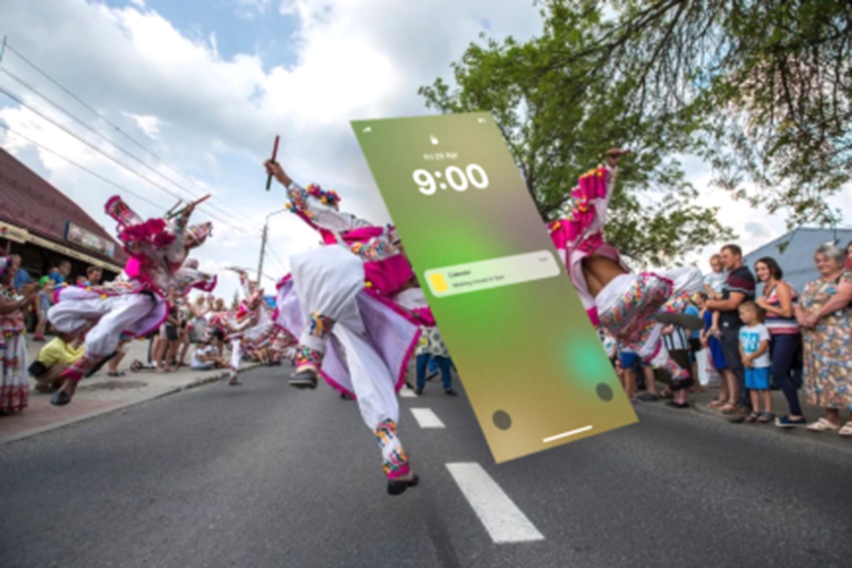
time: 9:00
